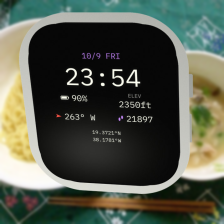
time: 23:54
